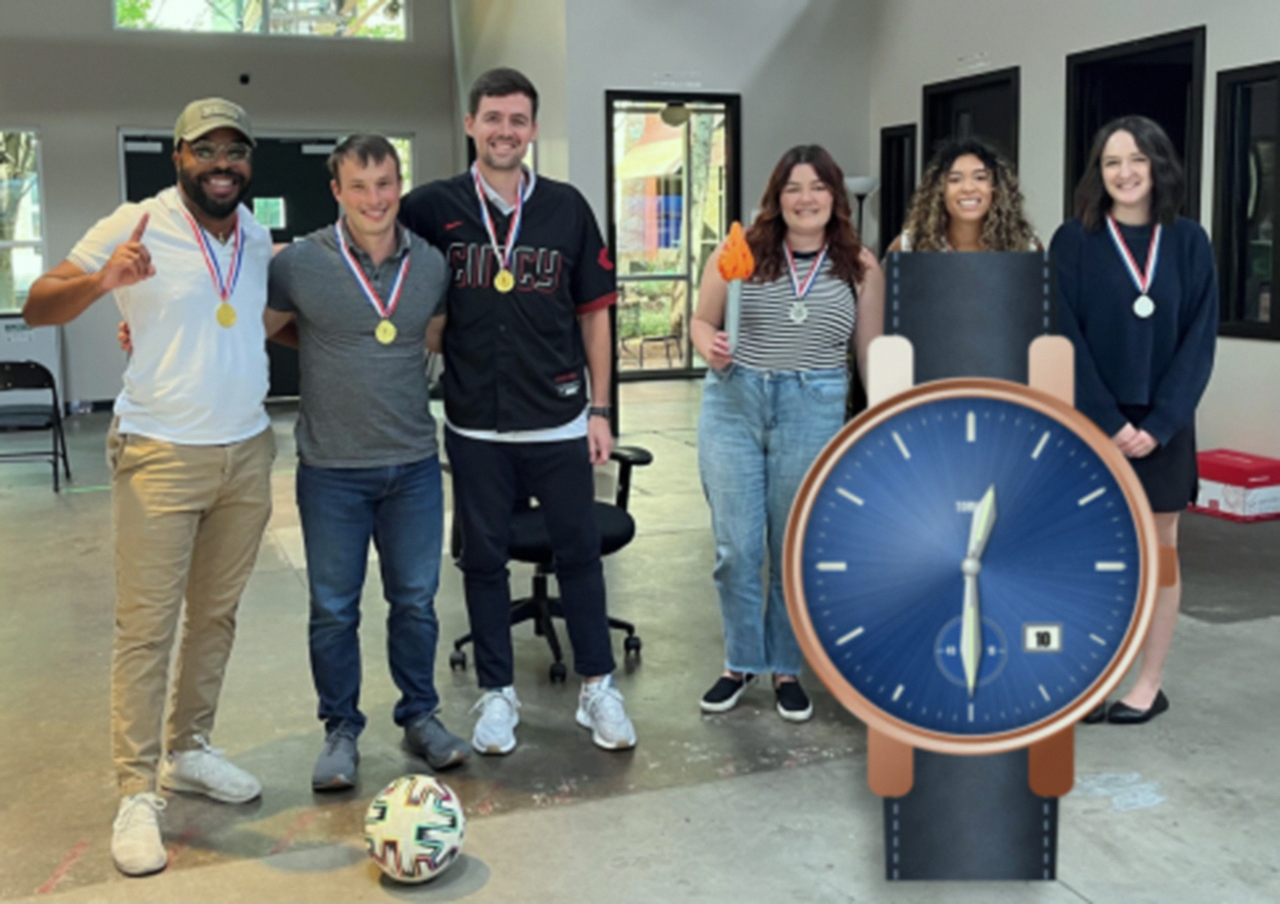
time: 12:30
